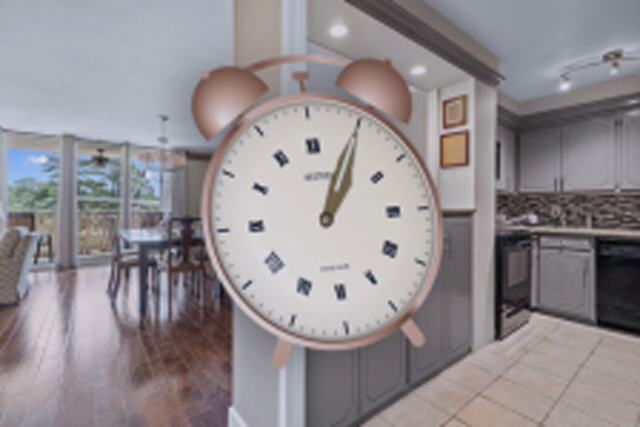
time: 1:05
